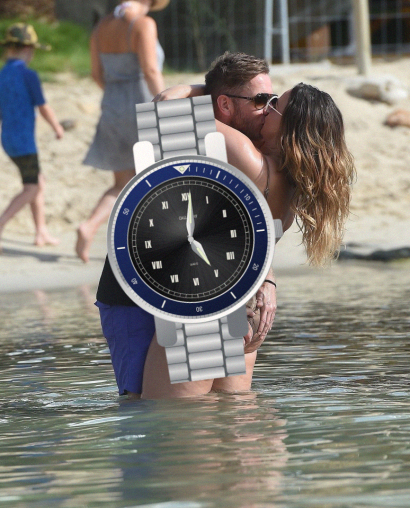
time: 5:01
